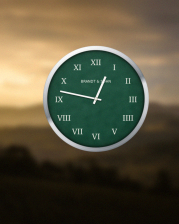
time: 12:47
